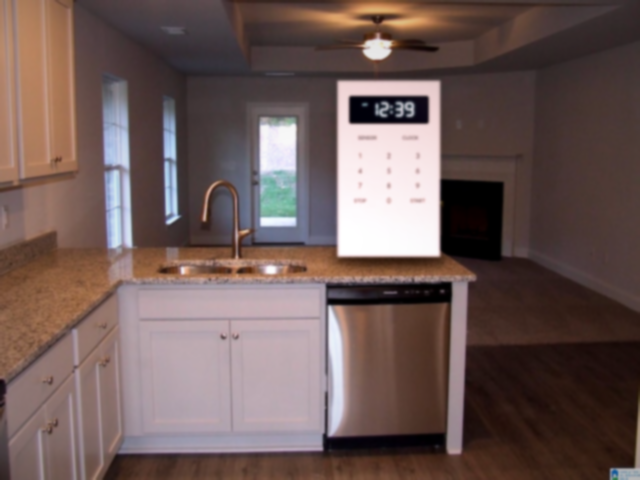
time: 12:39
